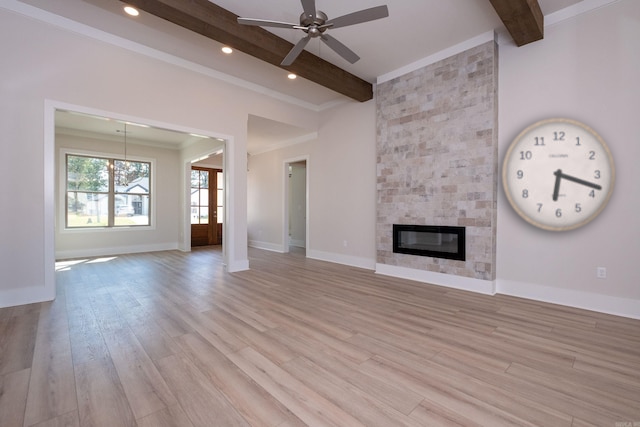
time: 6:18
